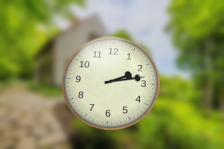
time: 2:13
